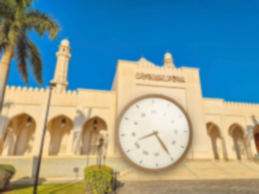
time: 8:25
